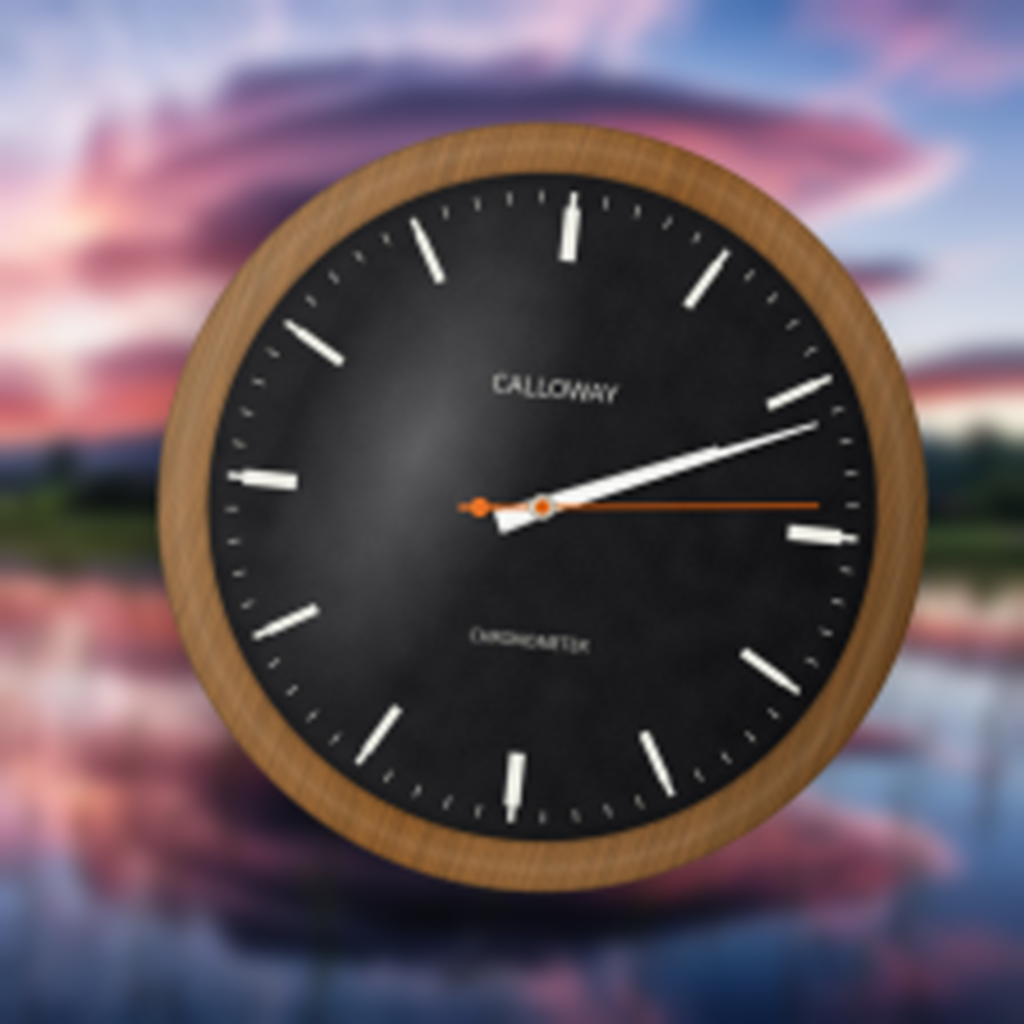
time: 2:11:14
